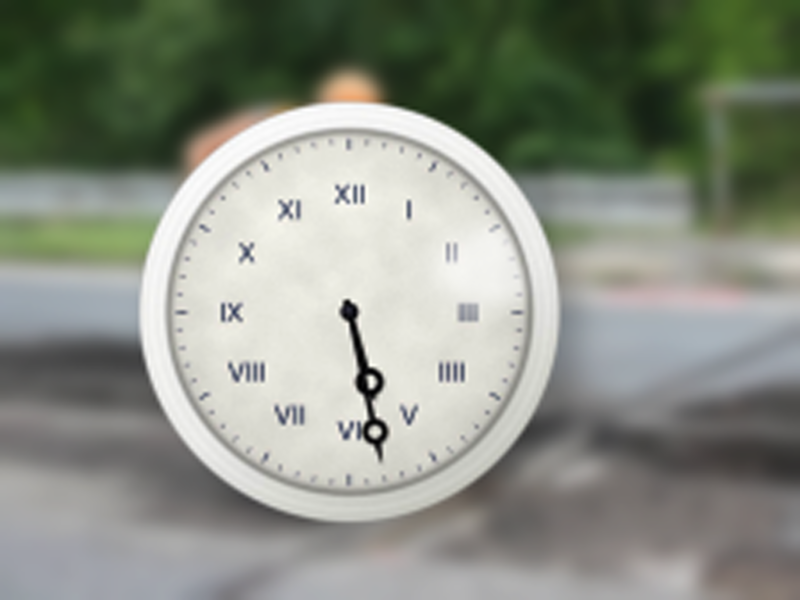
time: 5:28
